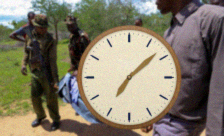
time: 7:08
